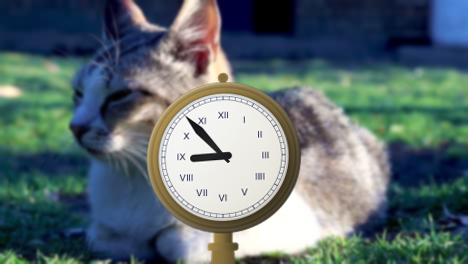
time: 8:53
